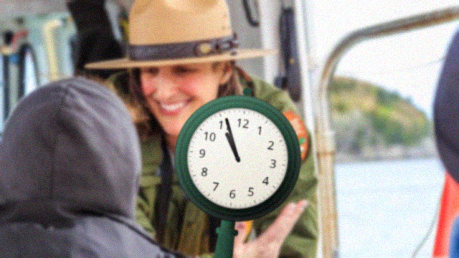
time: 10:56
